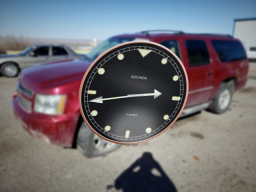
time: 2:43
